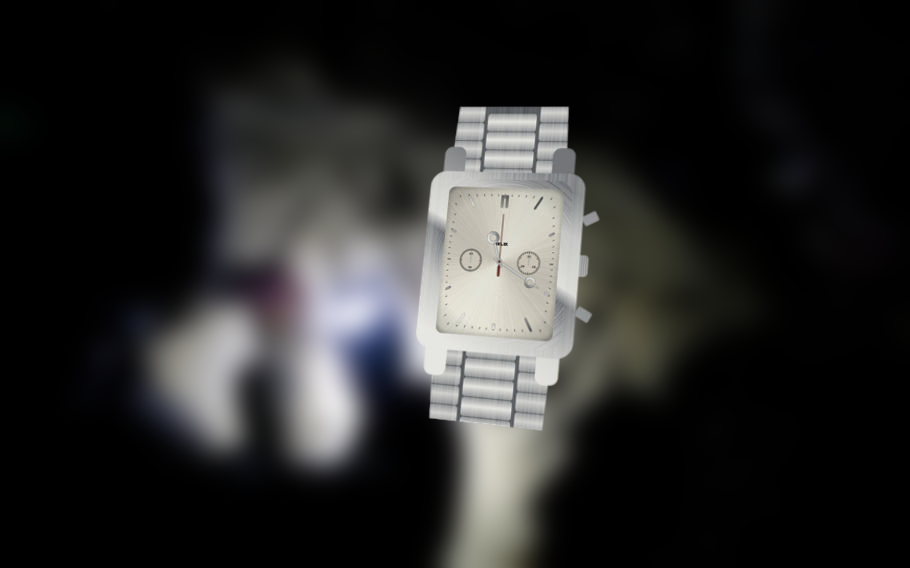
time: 11:20
